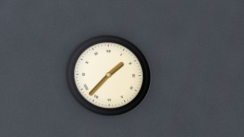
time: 1:37
